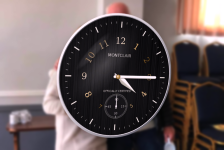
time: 4:15
